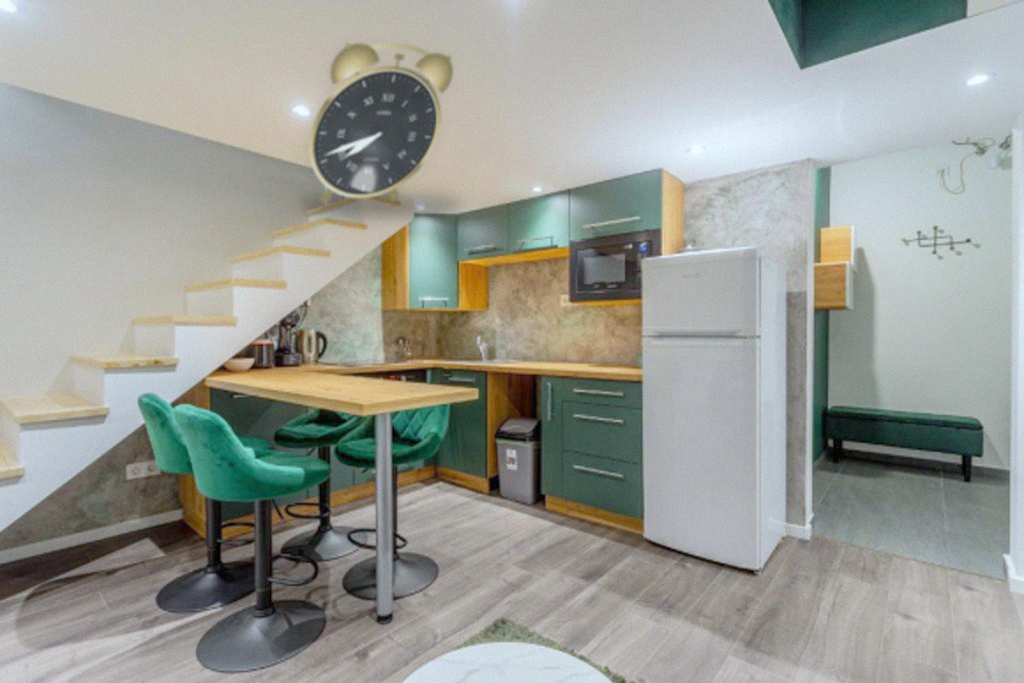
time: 7:41
